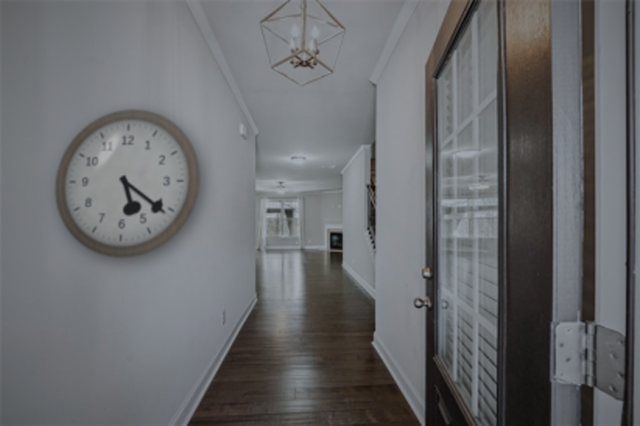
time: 5:21
